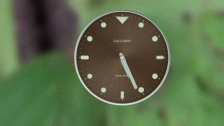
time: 5:26
